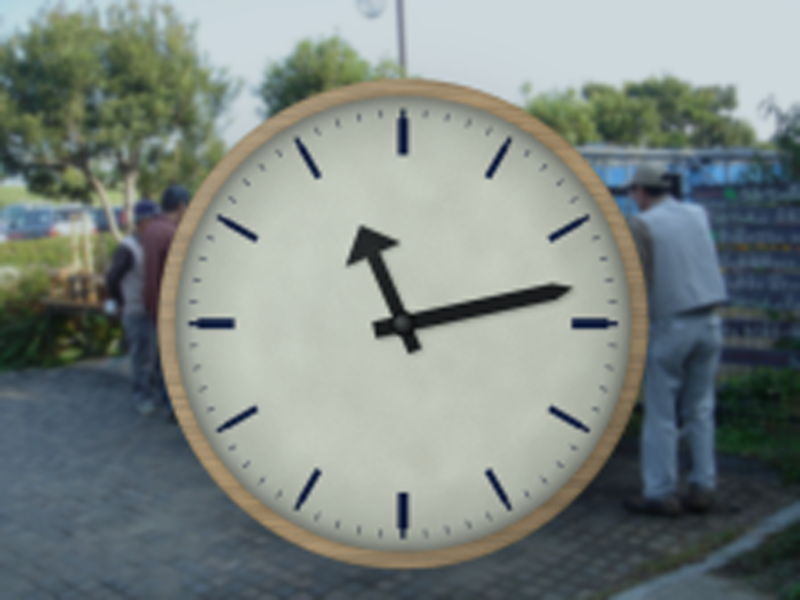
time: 11:13
